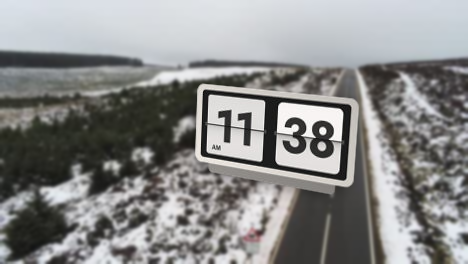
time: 11:38
